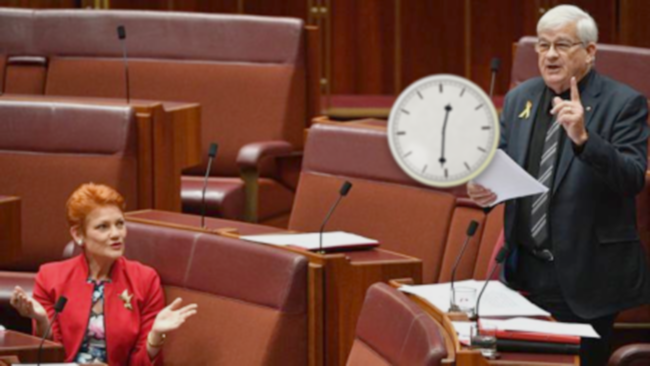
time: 12:31
